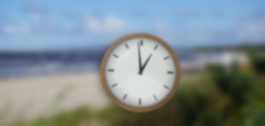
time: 12:59
